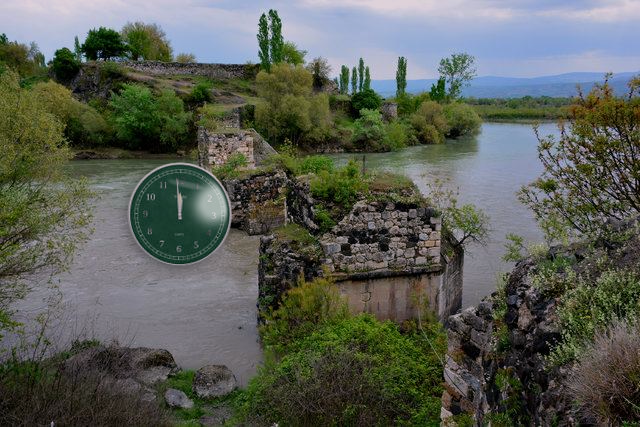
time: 11:59
